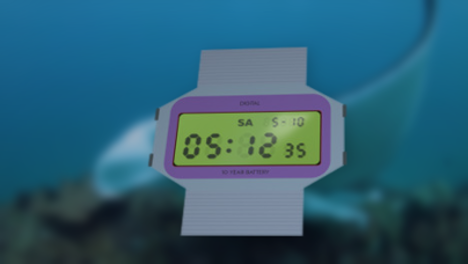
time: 5:12:35
